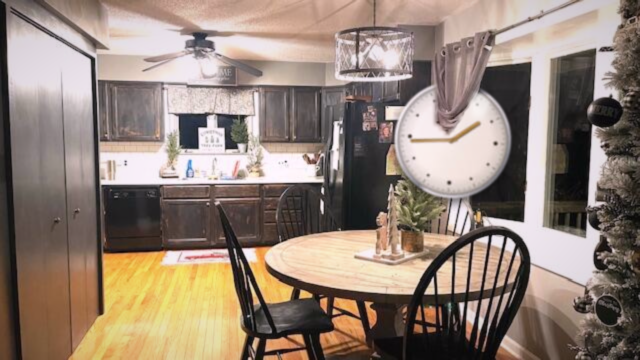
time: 1:44
